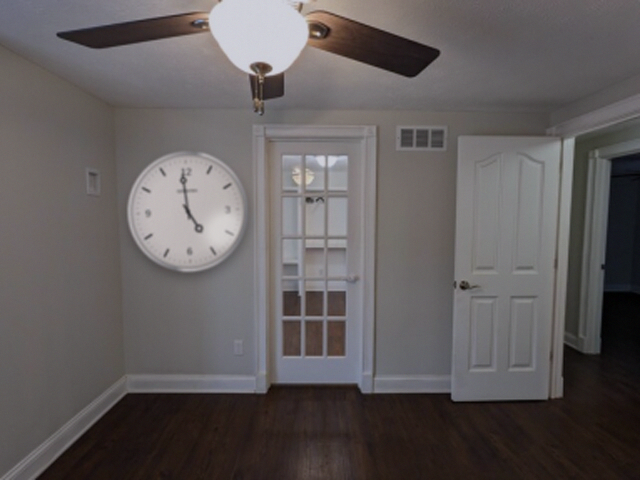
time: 4:59
